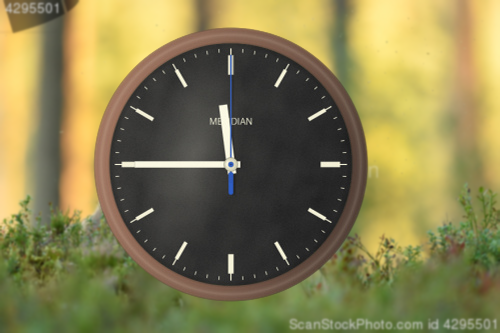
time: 11:45:00
